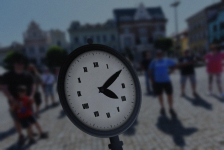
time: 4:10
